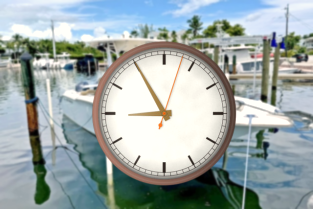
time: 8:55:03
